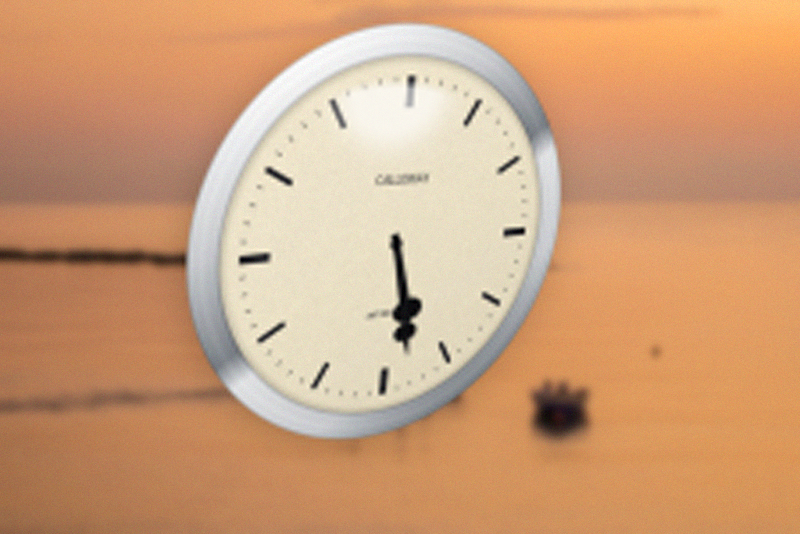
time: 5:28
